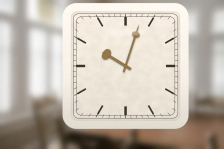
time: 10:03
